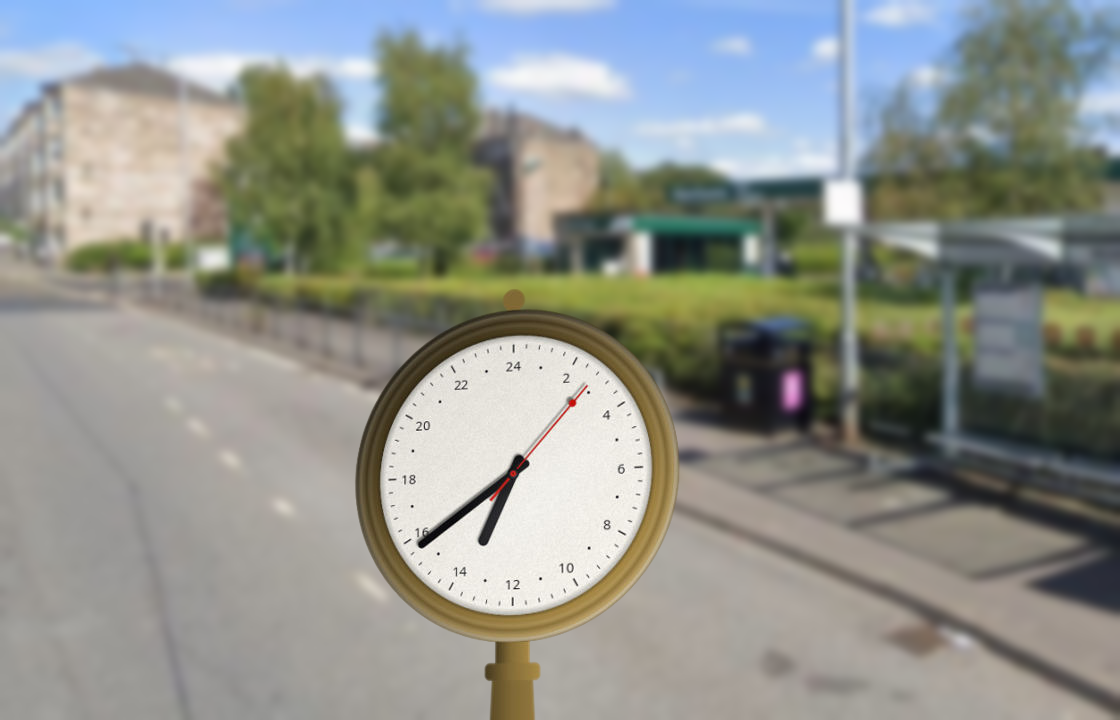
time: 13:39:07
